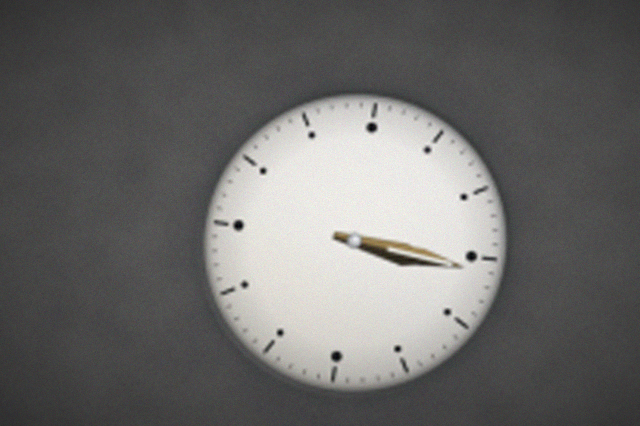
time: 3:16
